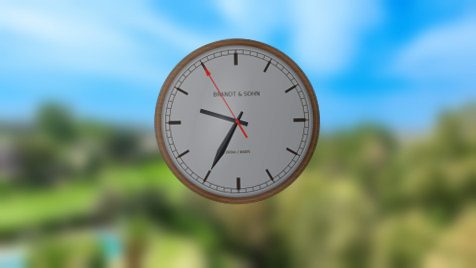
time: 9:34:55
